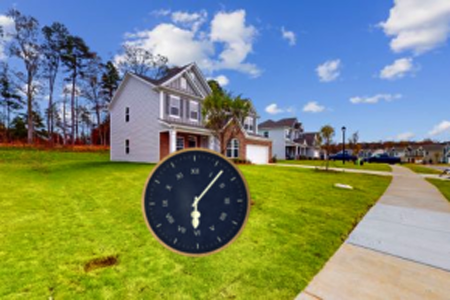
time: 6:07
